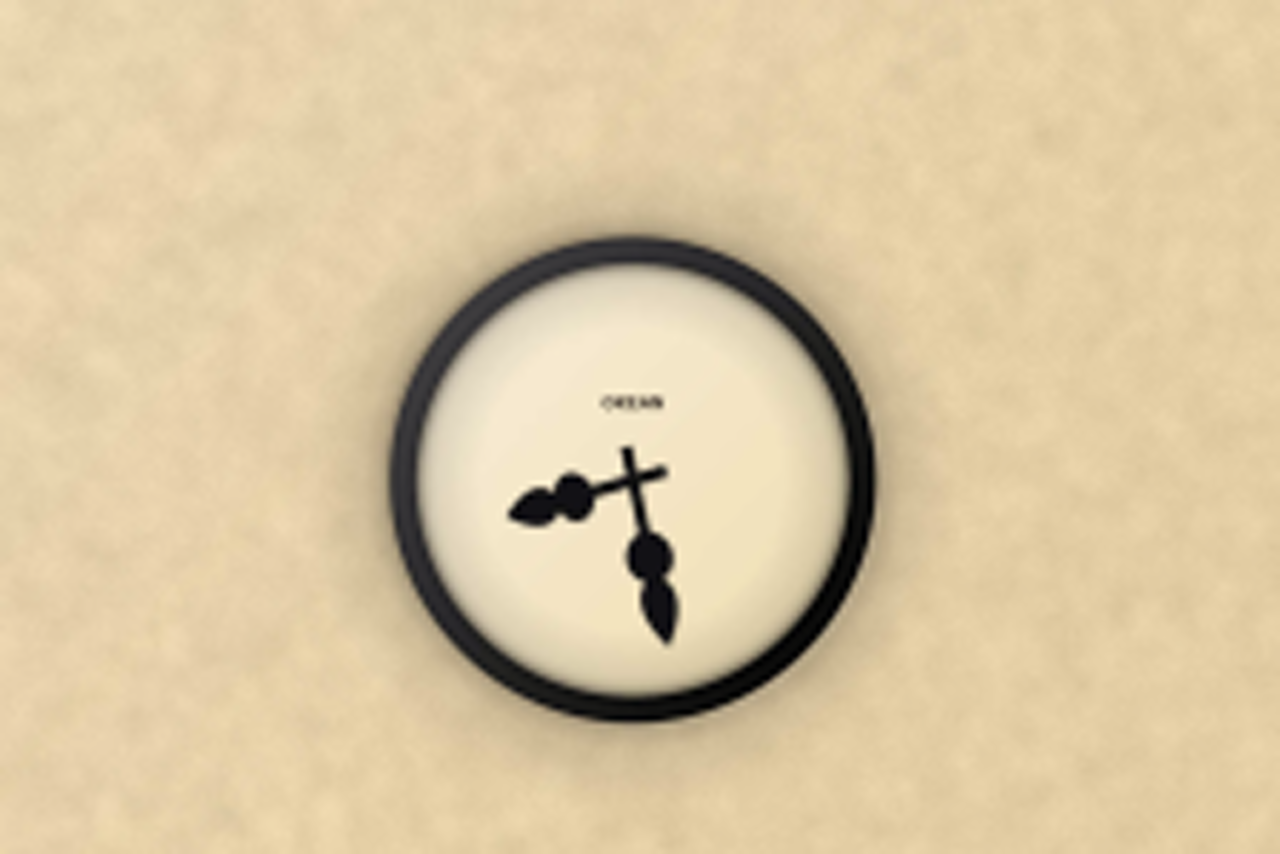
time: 8:28
